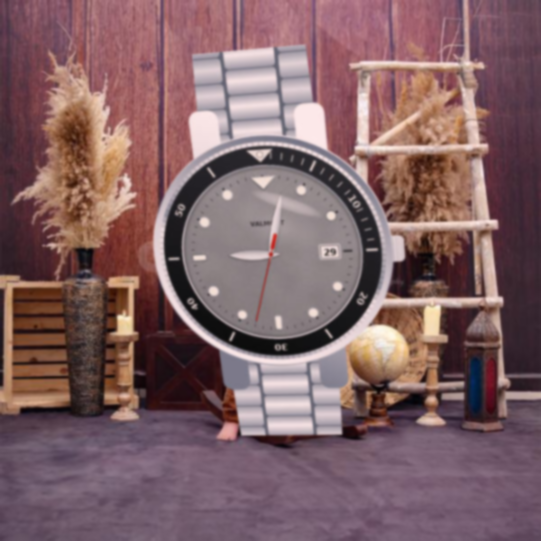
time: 9:02:33
